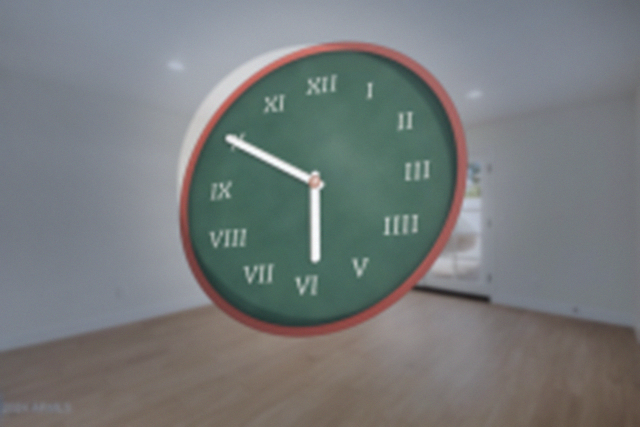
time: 5:50
